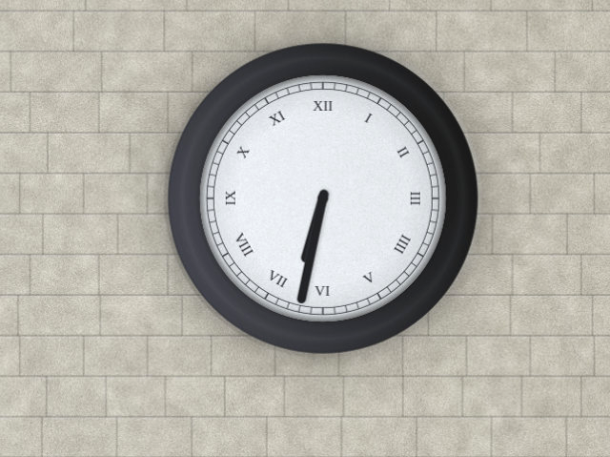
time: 6:32
